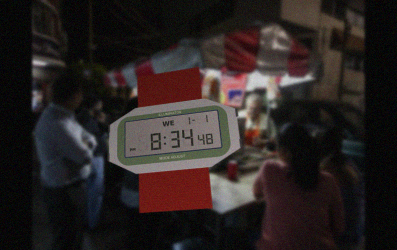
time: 8:34:48
